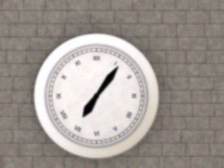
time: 7:06
